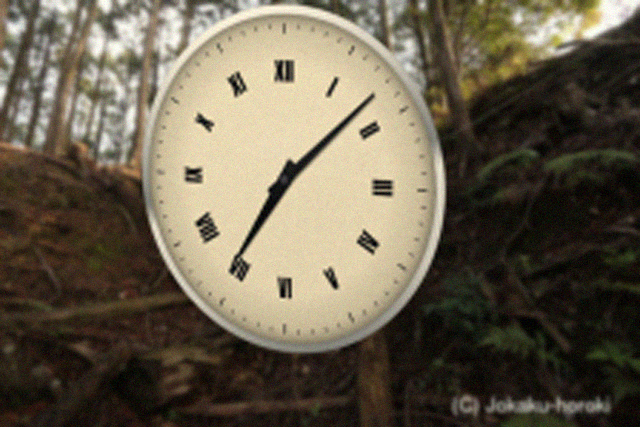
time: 7:08
